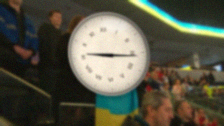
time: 9:16
